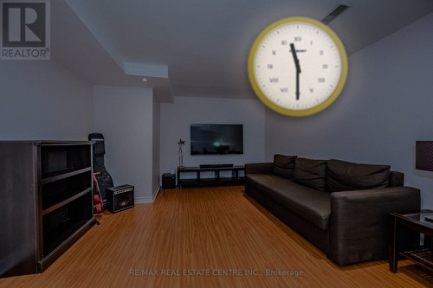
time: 11:30
